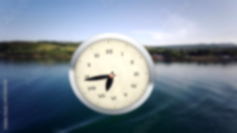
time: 6:44
